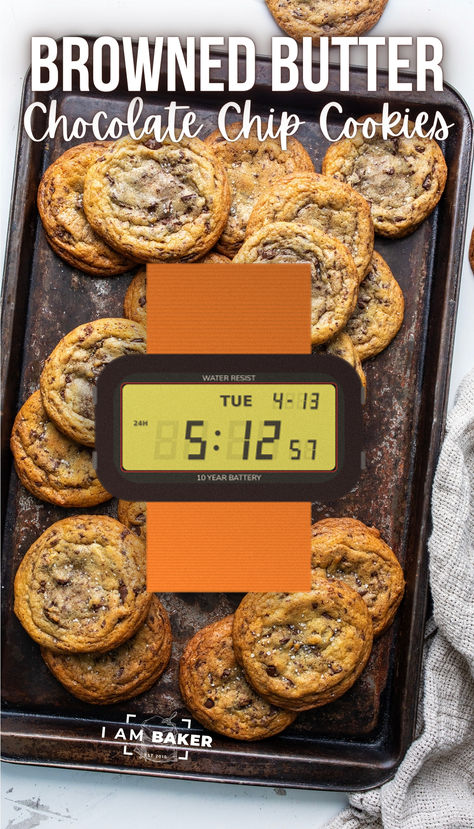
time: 5:12:57
